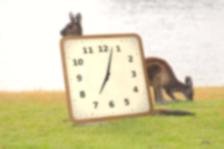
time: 7:03
